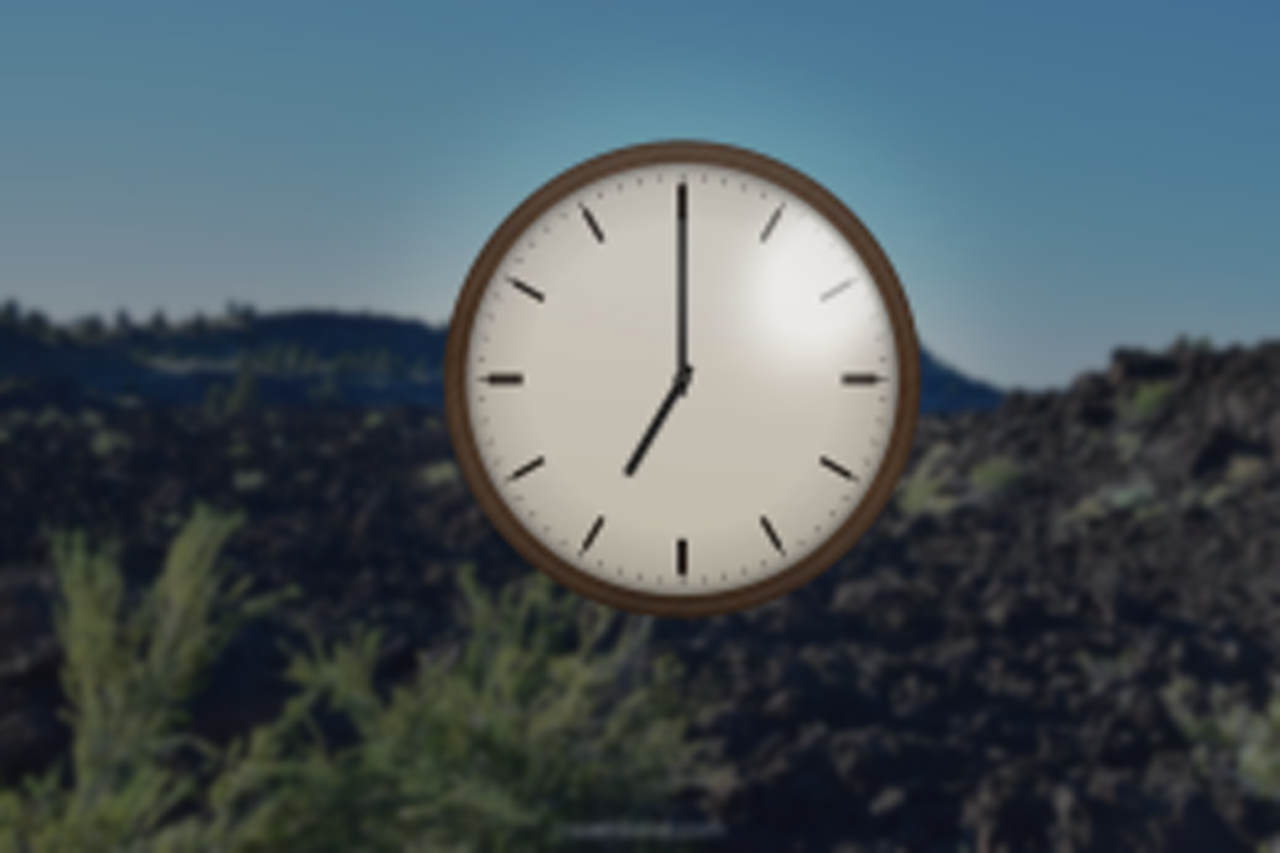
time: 7:00
